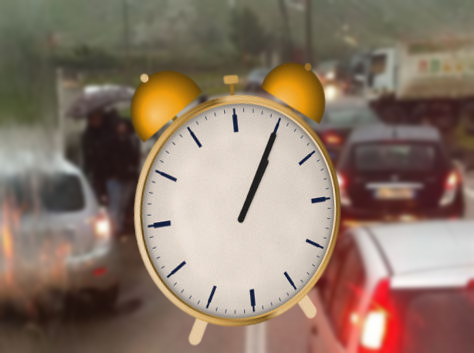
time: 1:05
